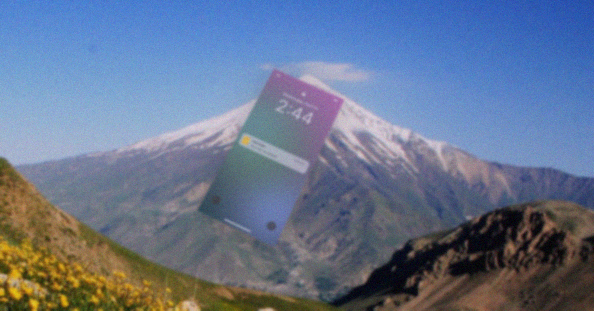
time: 2:44
